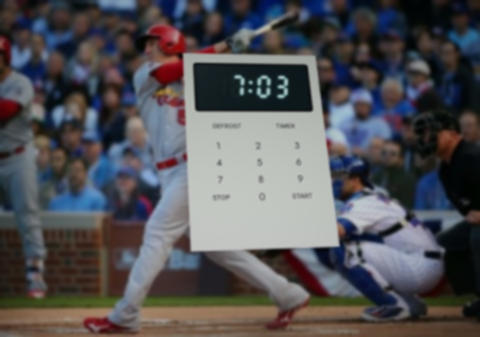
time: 7:03
